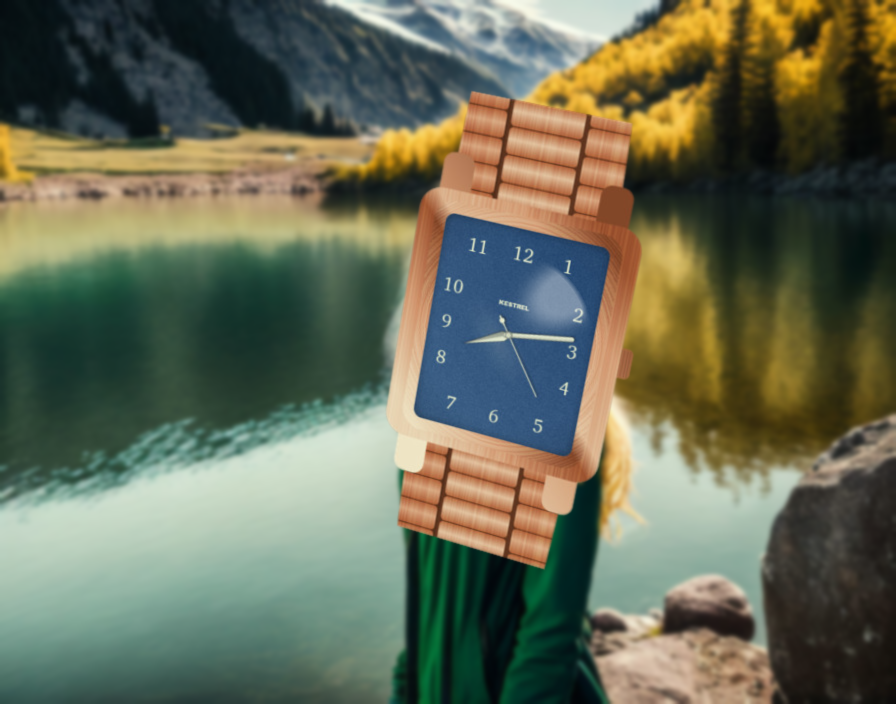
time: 8:13:24
